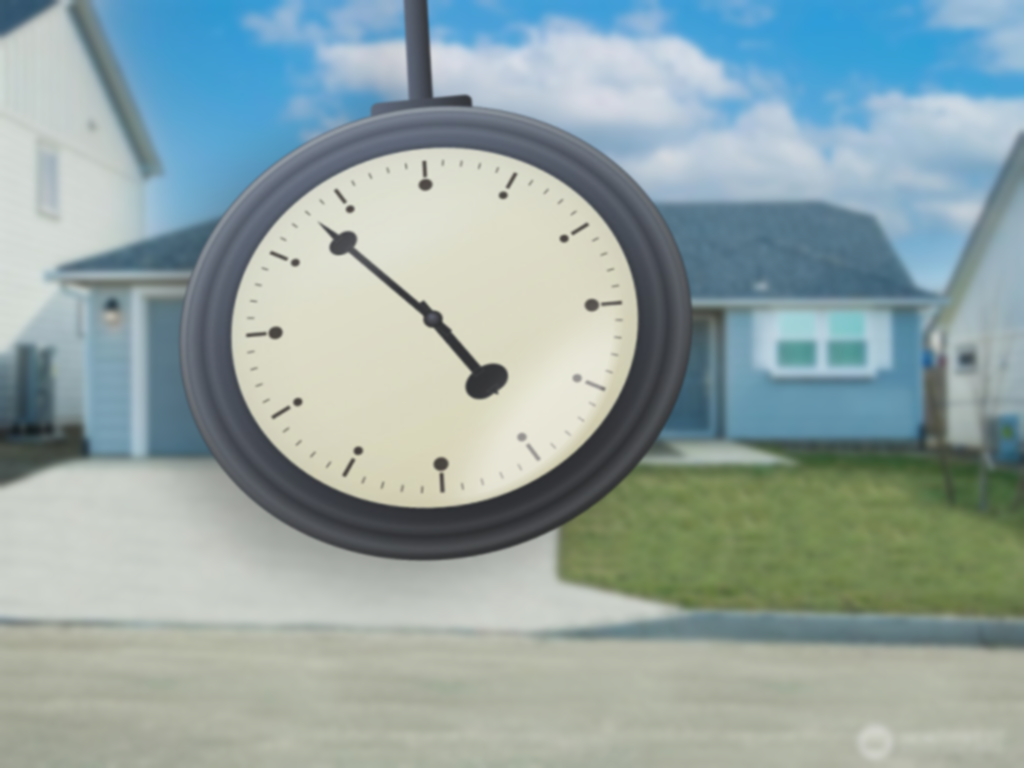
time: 4:53
